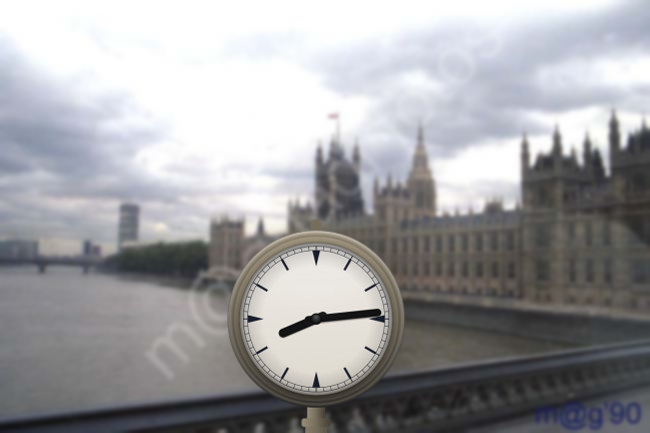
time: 8:14
